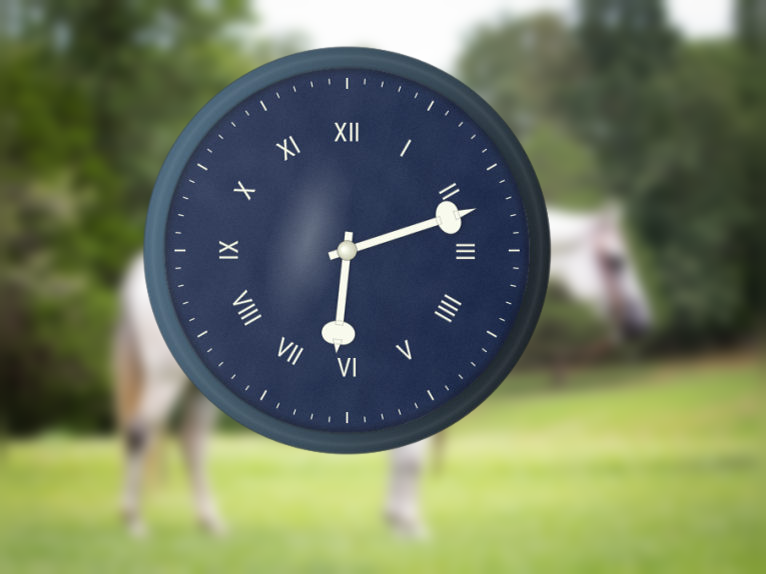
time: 6:12
